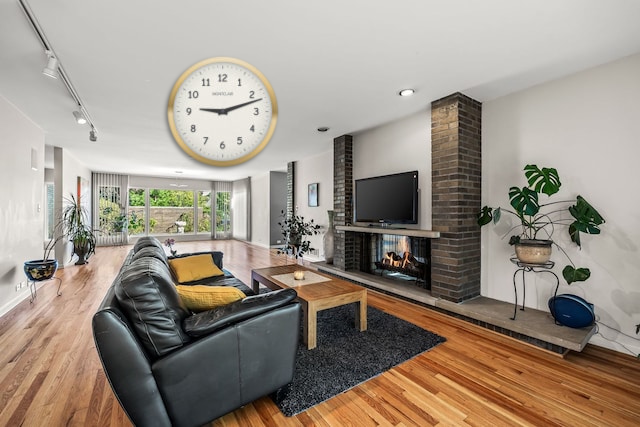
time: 9:12
